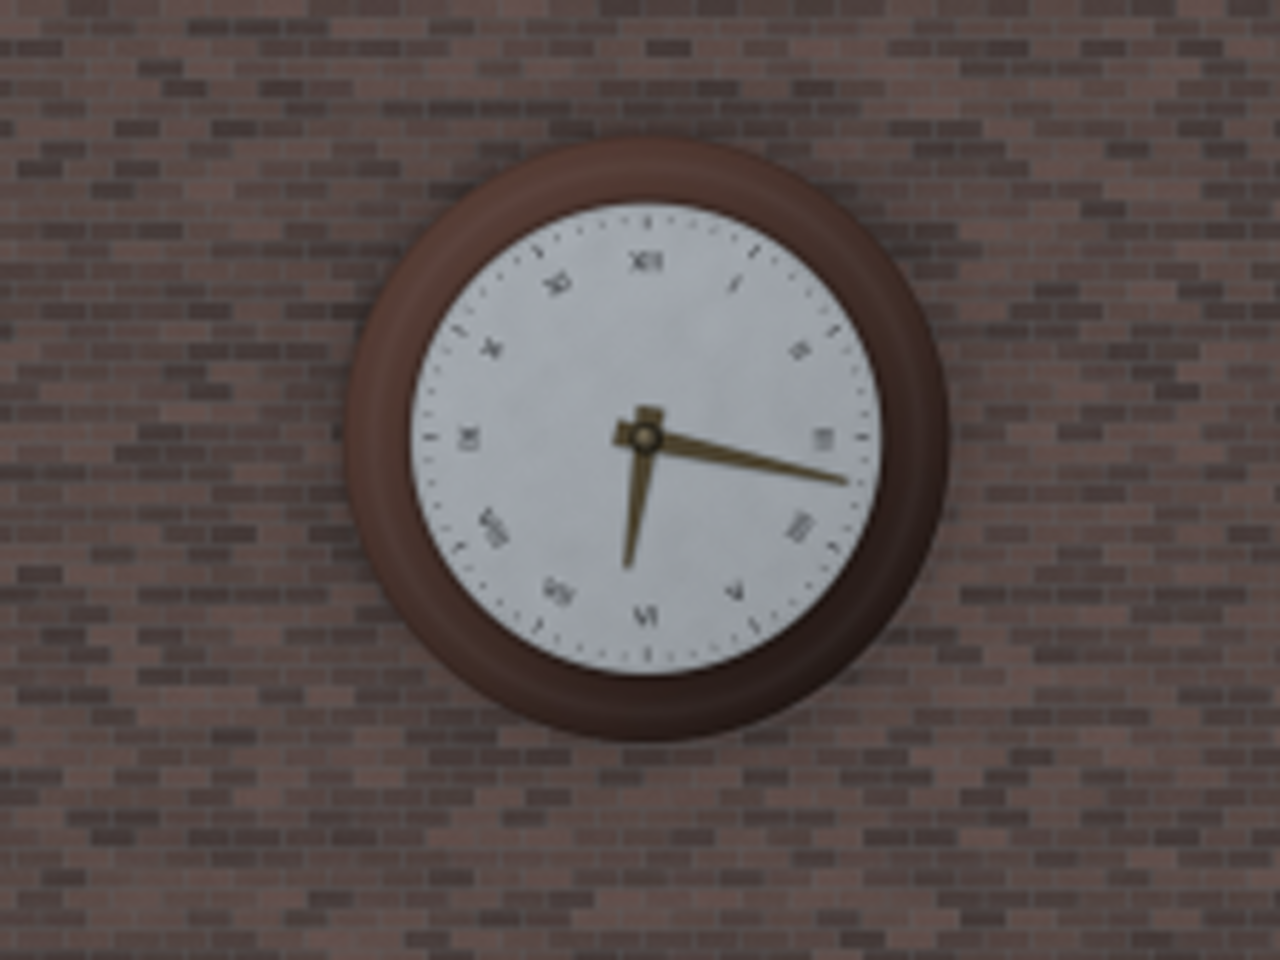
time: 6:17
